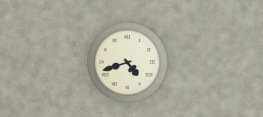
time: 4:42
